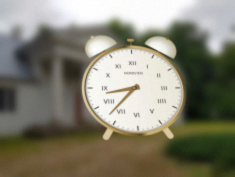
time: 8:37
